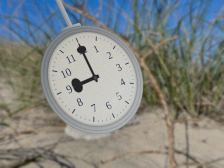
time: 9:00
